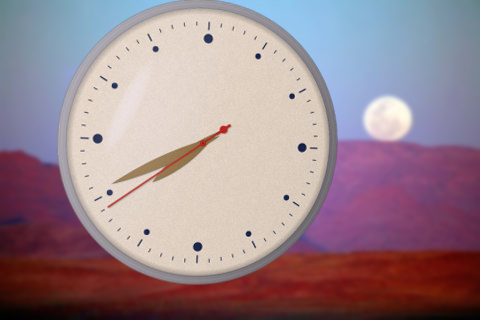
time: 7:40:39
